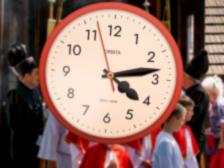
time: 4:12:57
